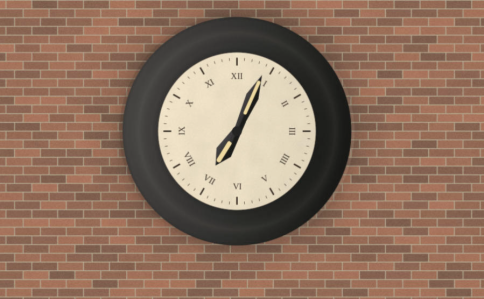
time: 7:04
